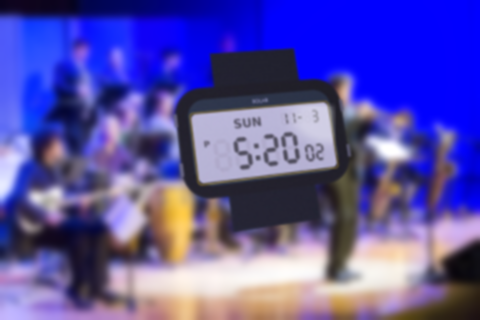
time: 5:20:02
